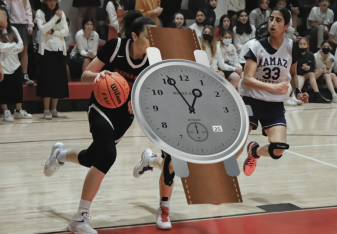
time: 12:56
